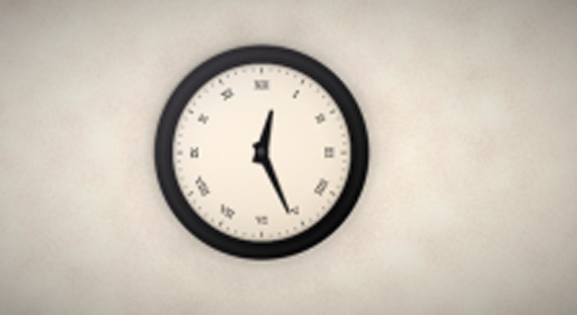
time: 12:26
